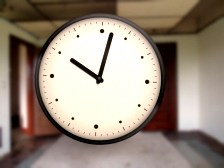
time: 10:02
